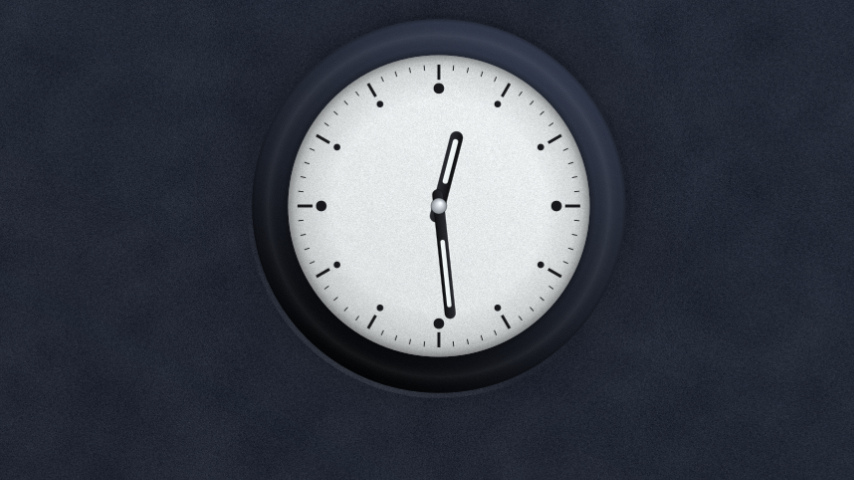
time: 12:29
